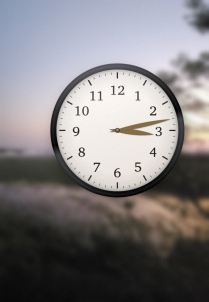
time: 3:13
